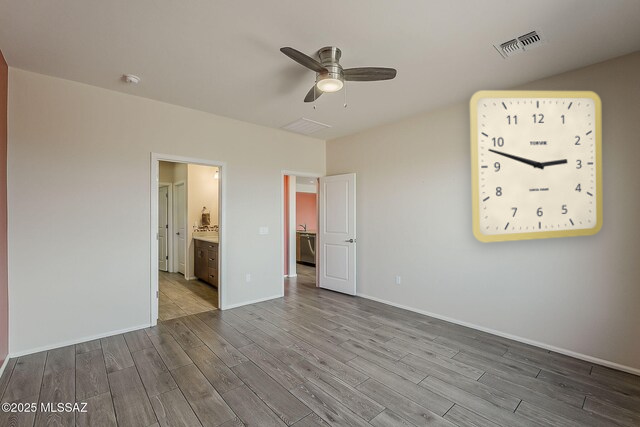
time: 2:48
